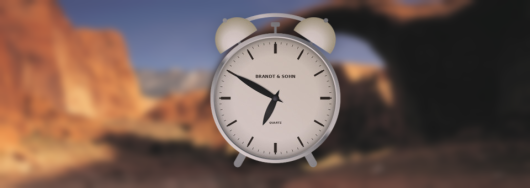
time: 6:50
